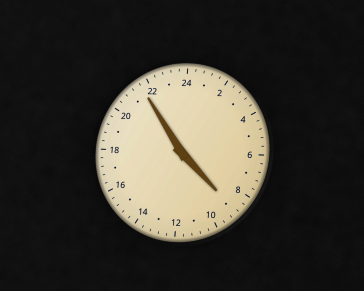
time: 8:54
